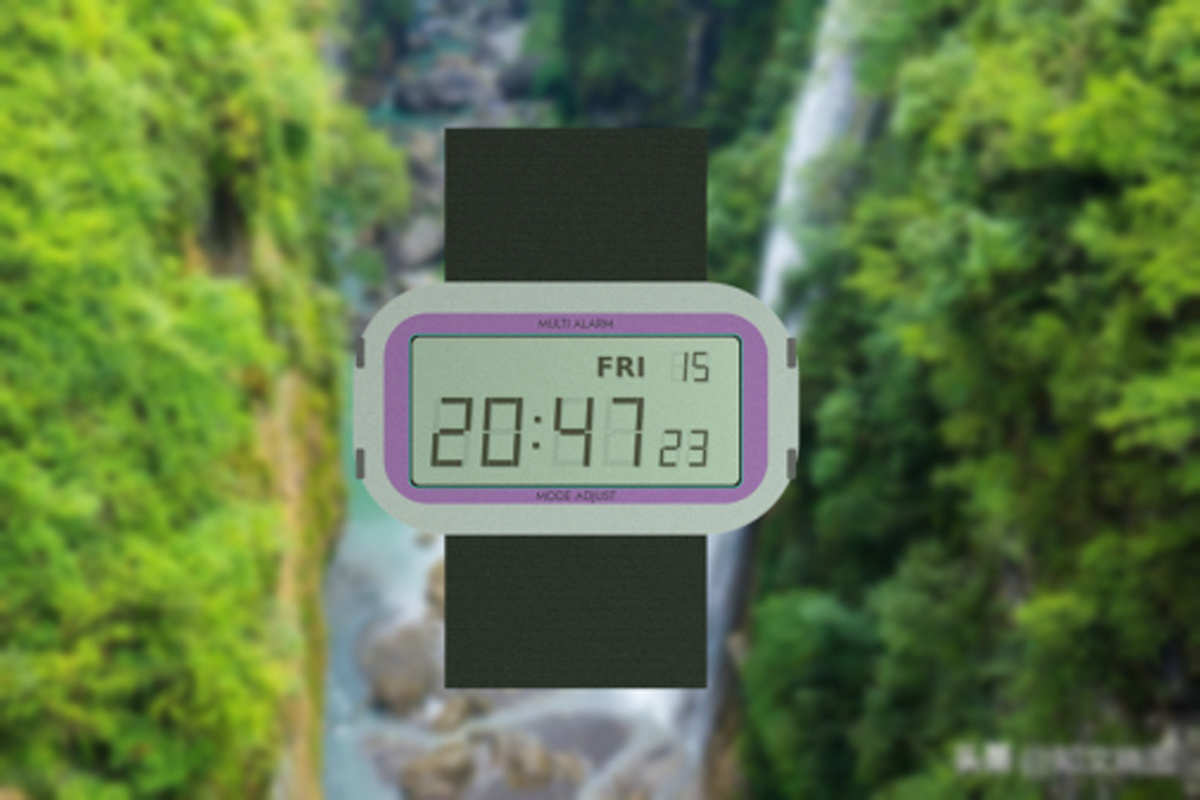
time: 20:47:23
